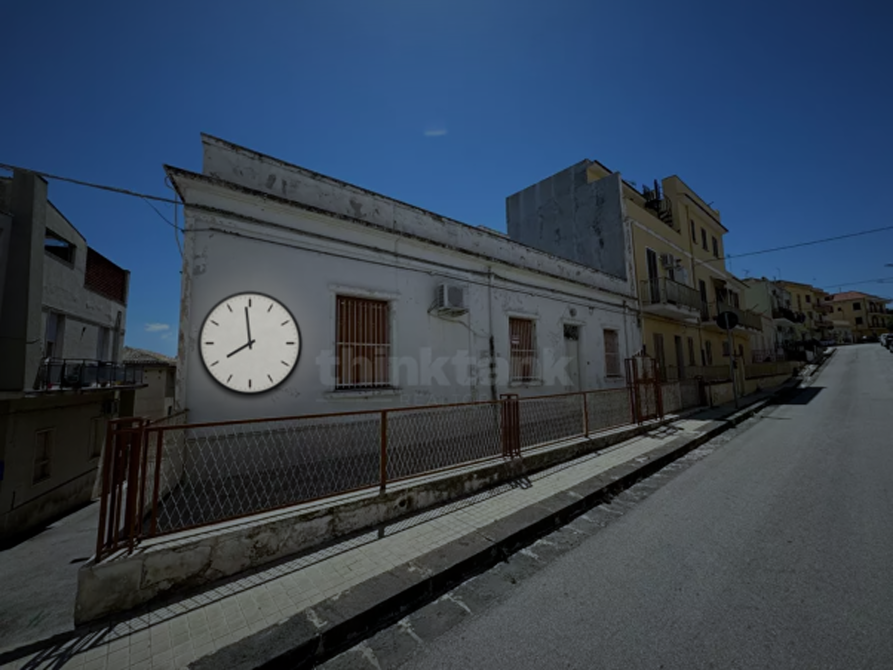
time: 7:59
